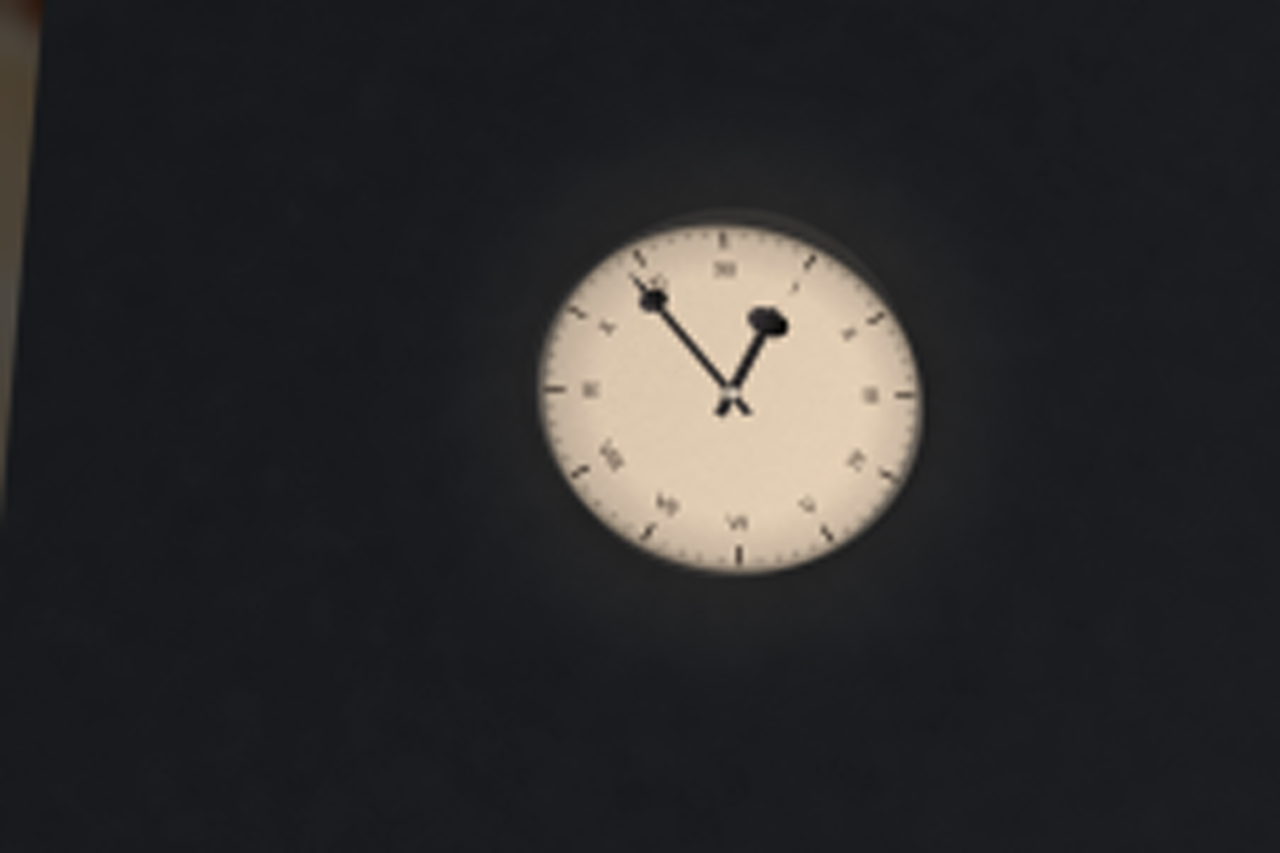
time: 12:54
